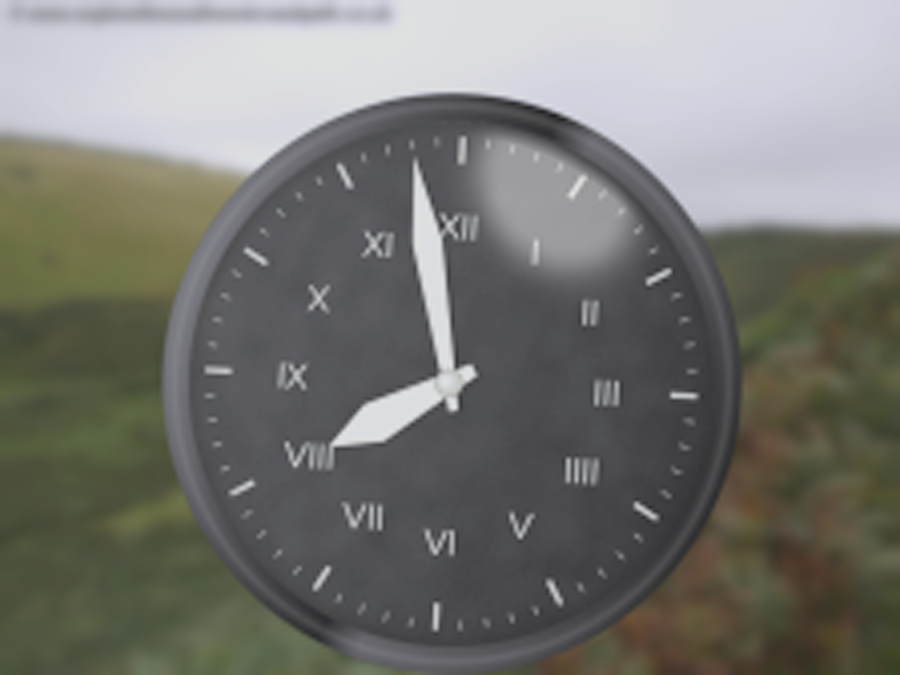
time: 7:58
